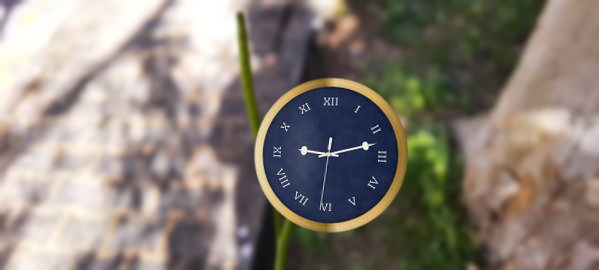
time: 9:12:31
